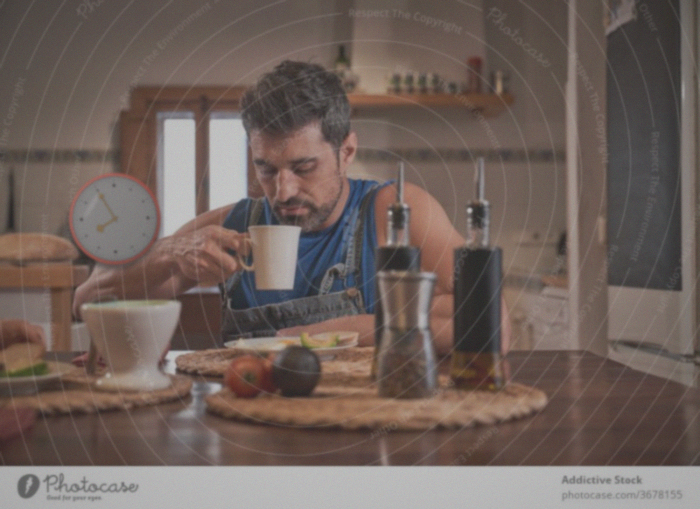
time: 7:55
